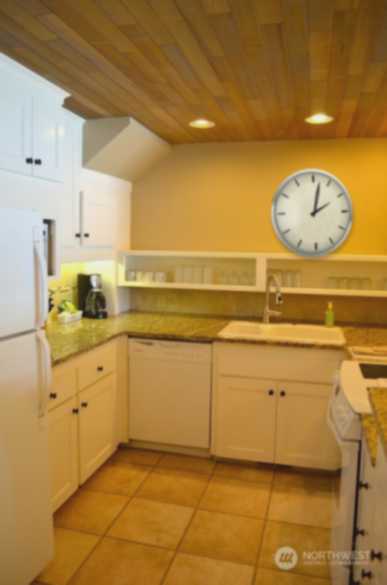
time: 2:02
